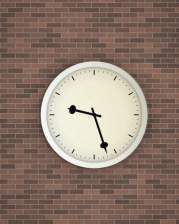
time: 9:27
